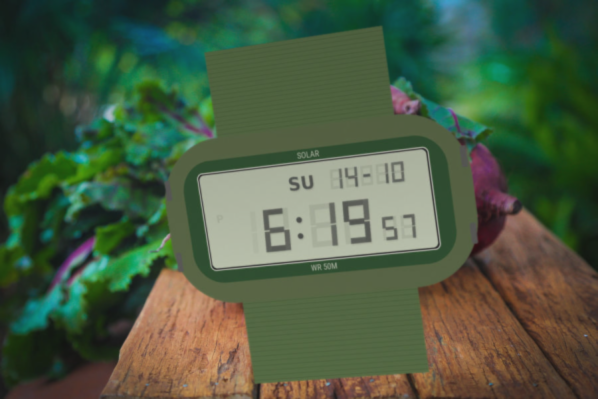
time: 6:19:57
